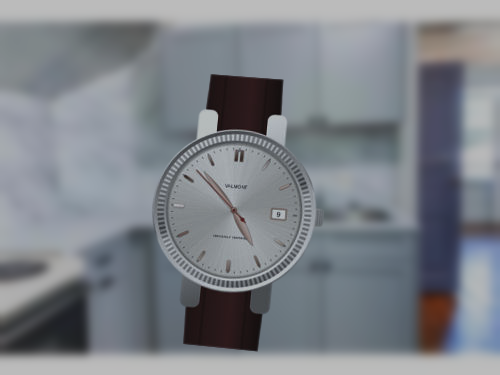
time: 4:52:52
